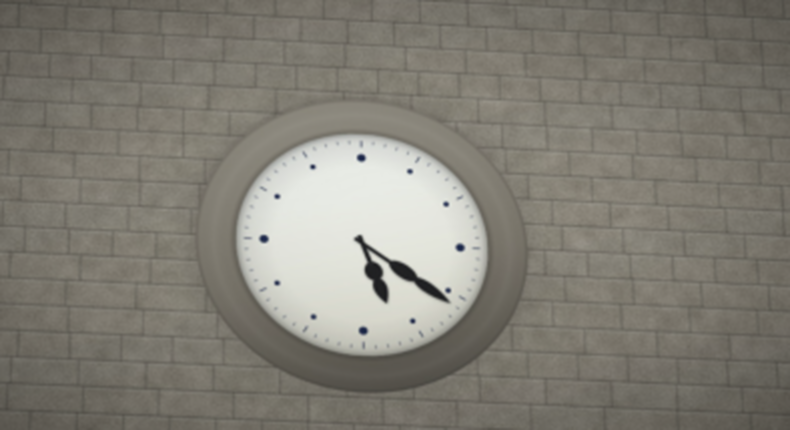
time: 5:21
